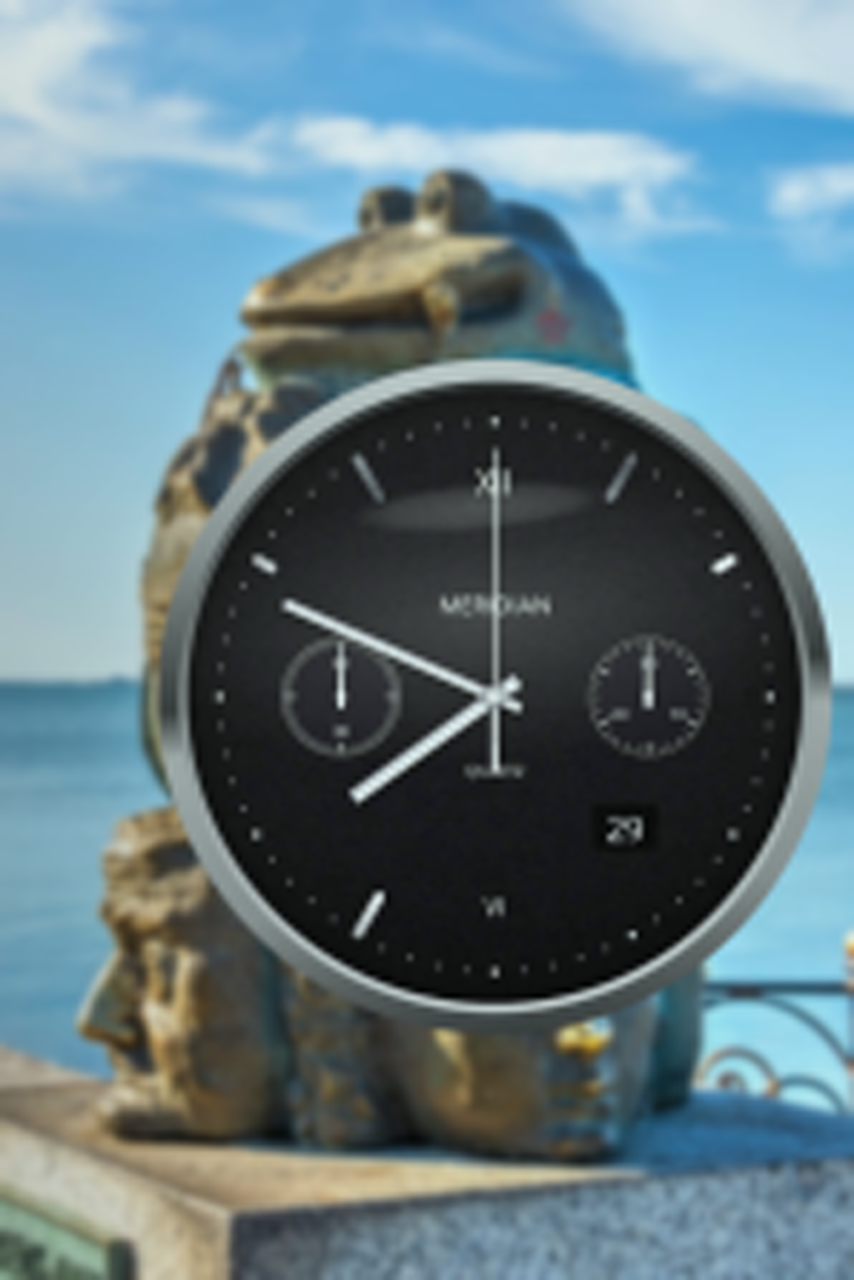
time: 7:49
